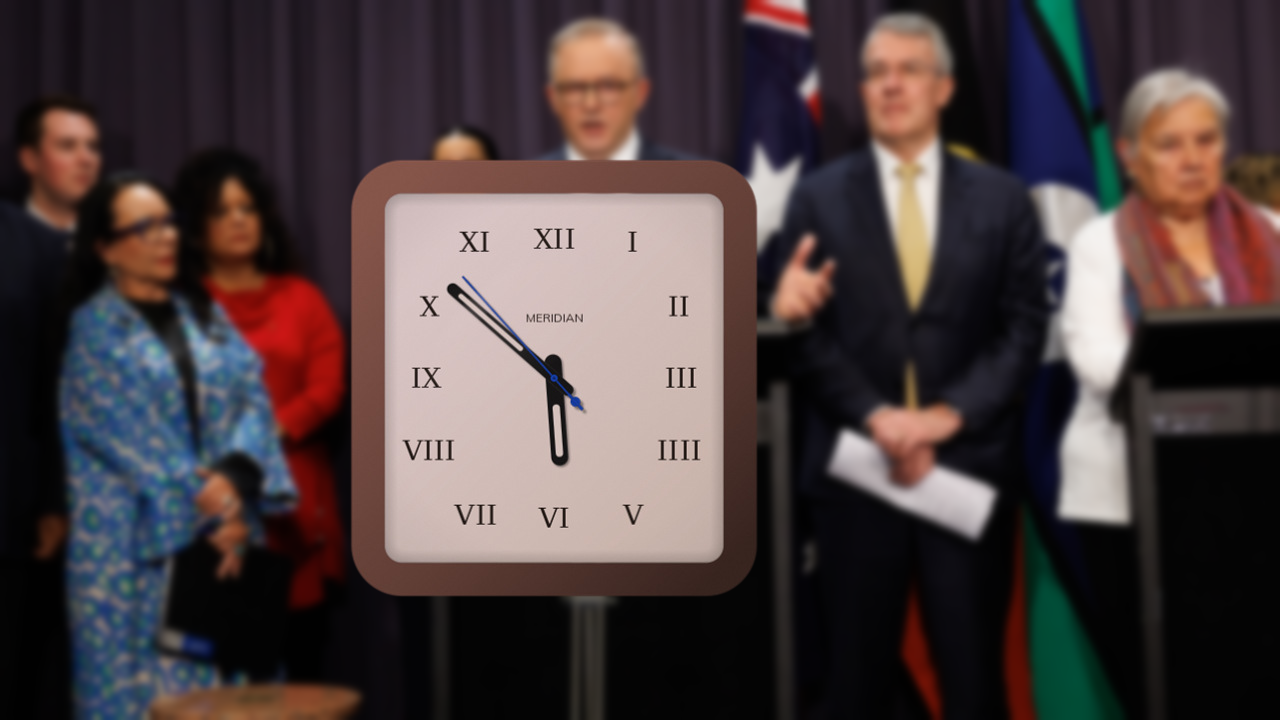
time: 5:51:53
